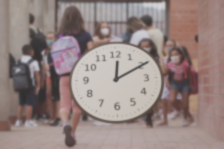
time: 12:10
